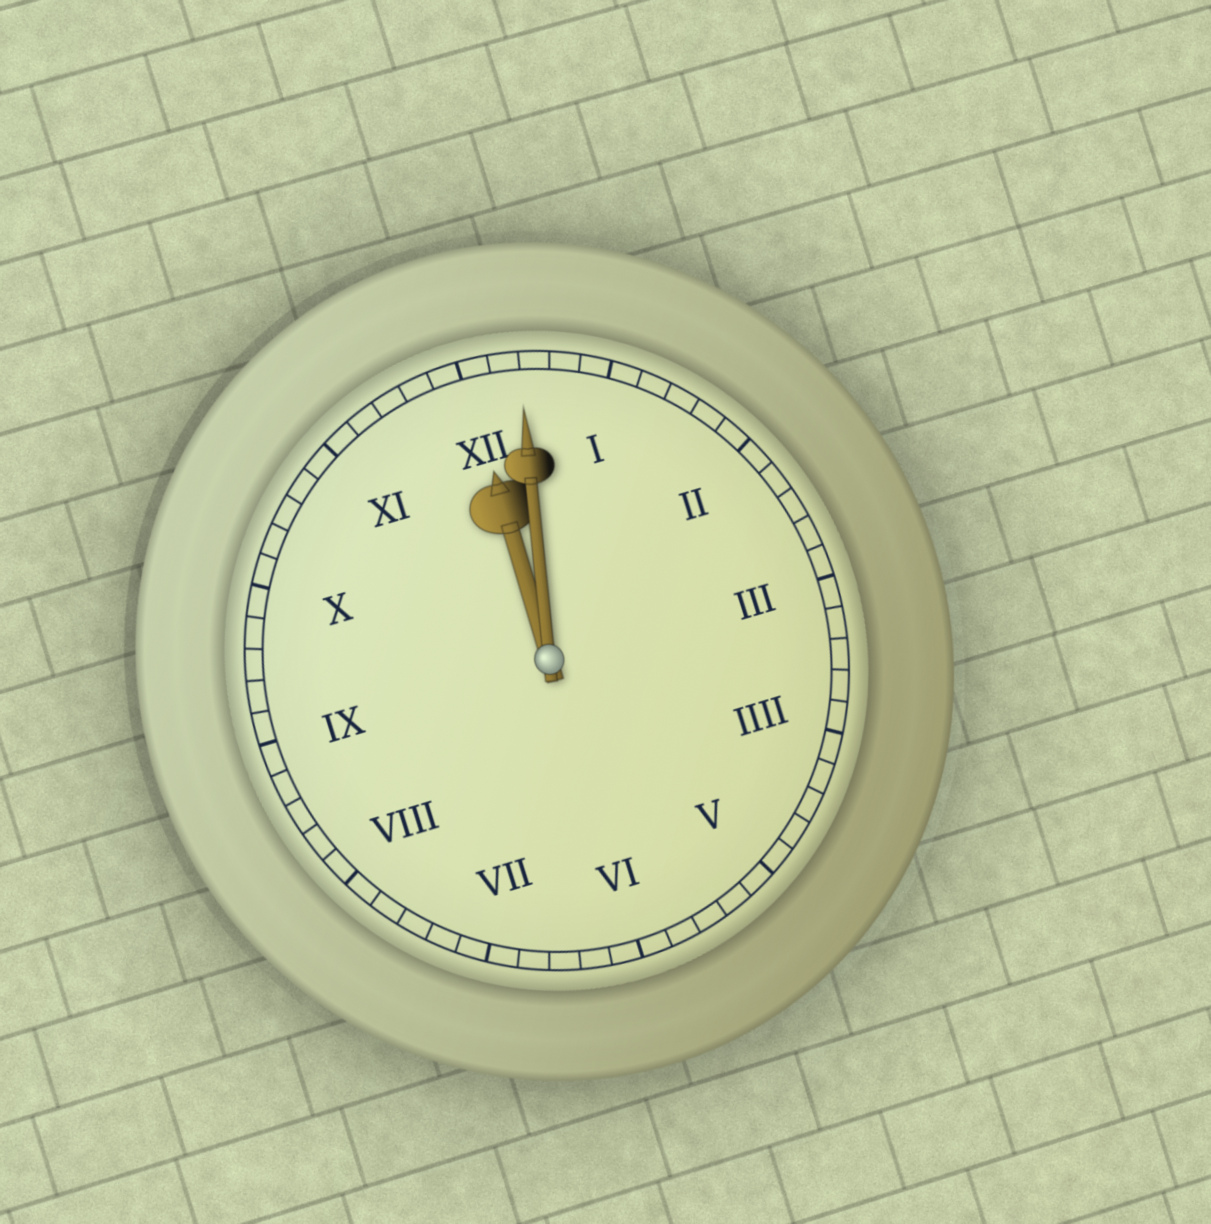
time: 12:02
